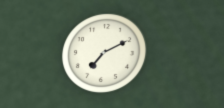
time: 7:10
